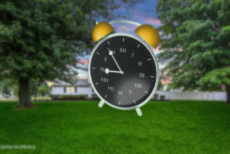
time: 8:54
